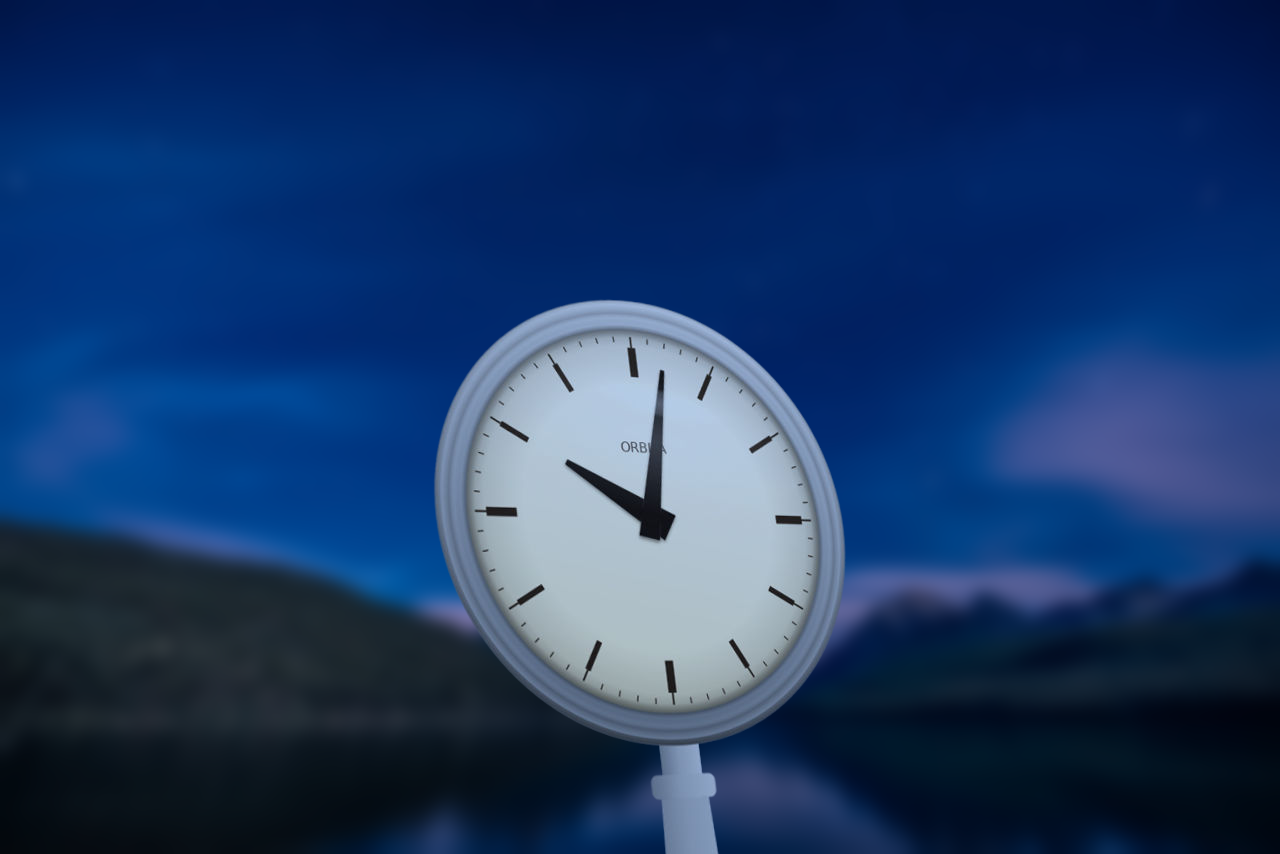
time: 10:02
